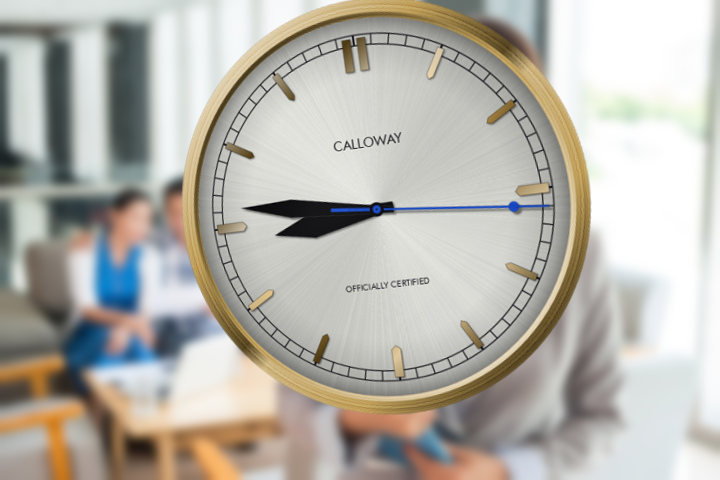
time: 8:46:16
